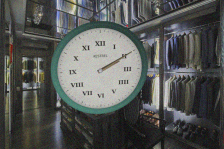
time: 2:10
